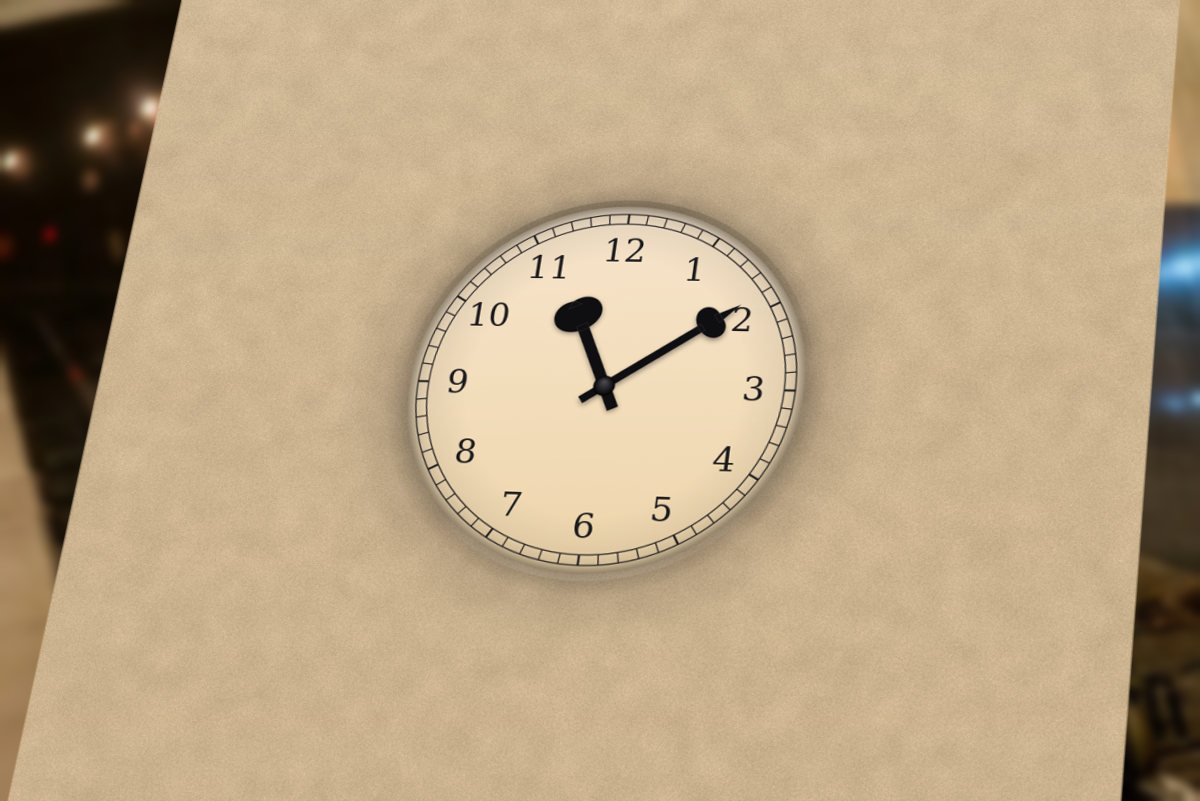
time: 11:09
